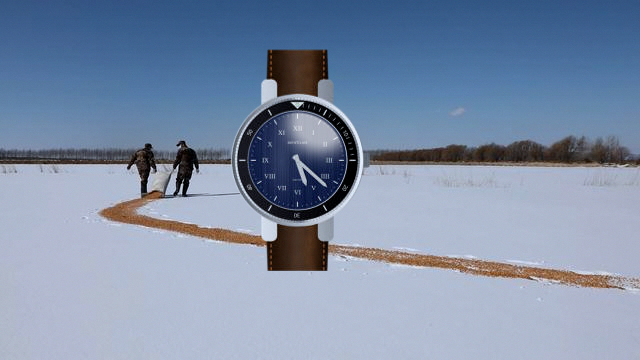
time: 5:22
